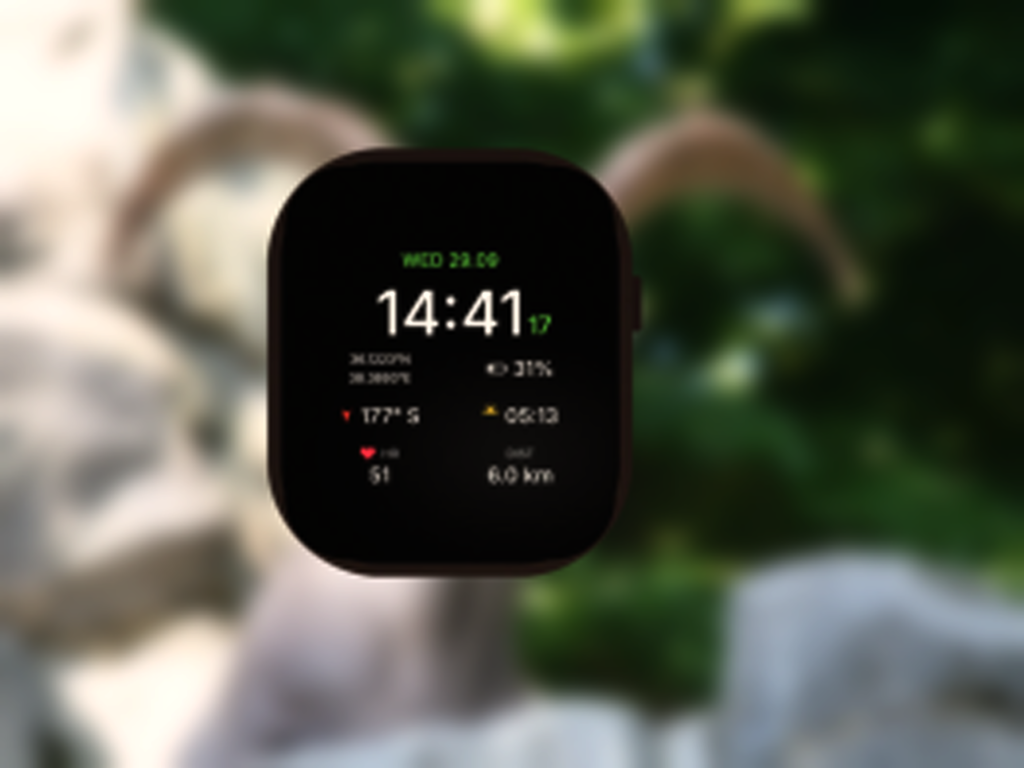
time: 14:41
